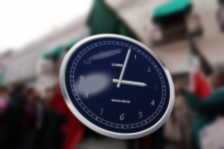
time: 3:03
